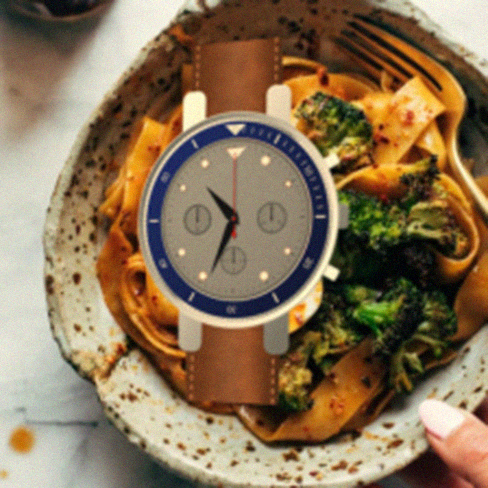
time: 10:34
